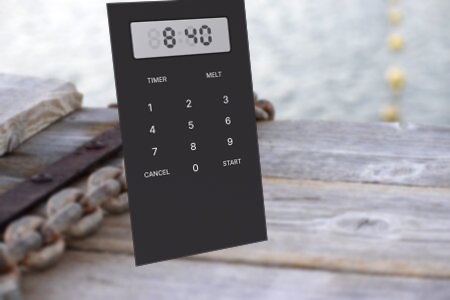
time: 8:40
